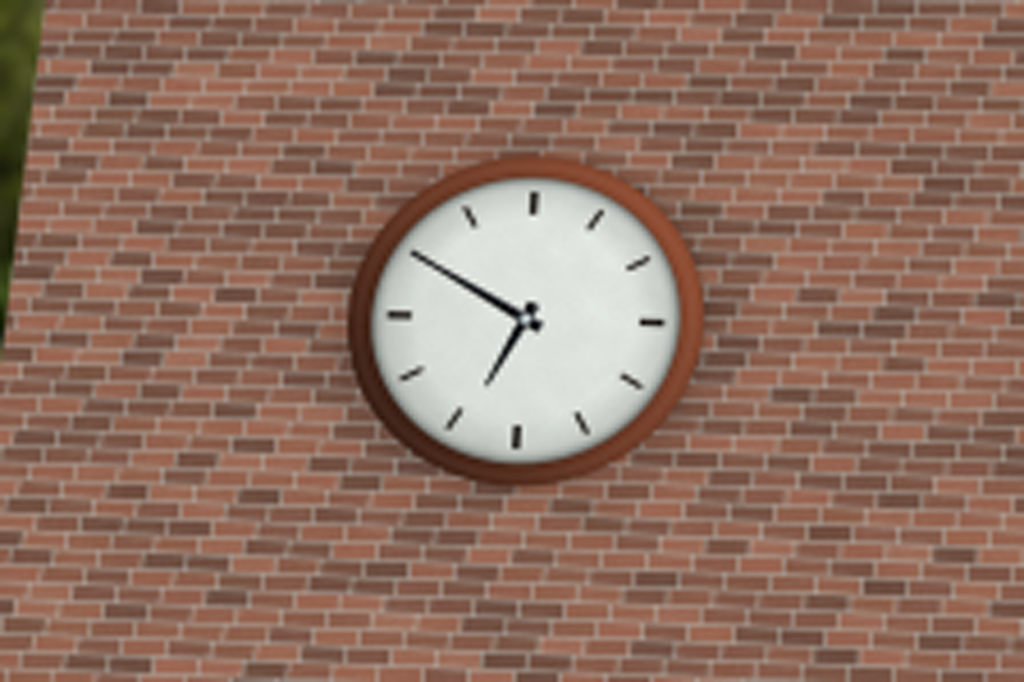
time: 6:50
